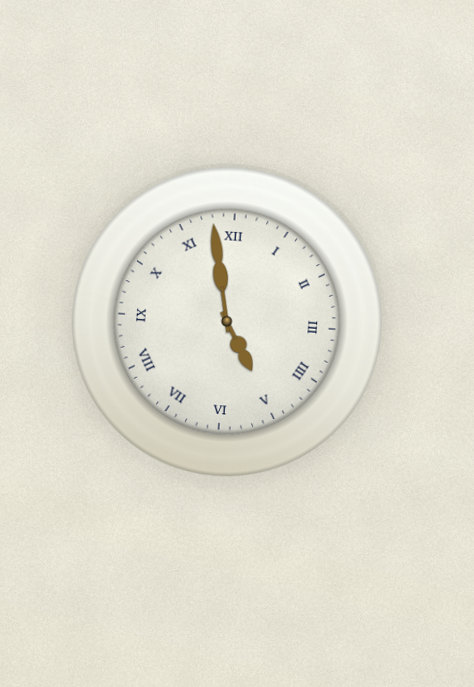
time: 4:58
